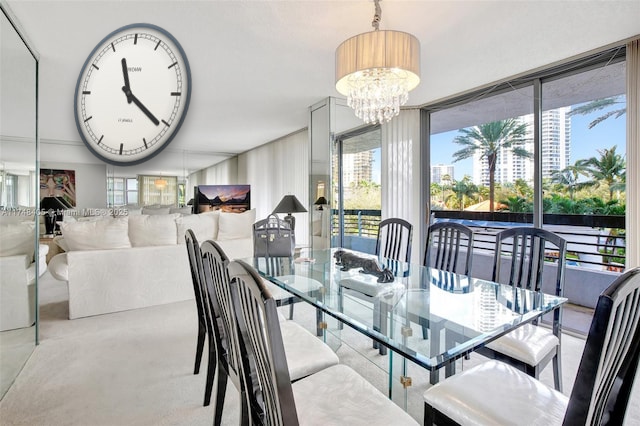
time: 11:21
